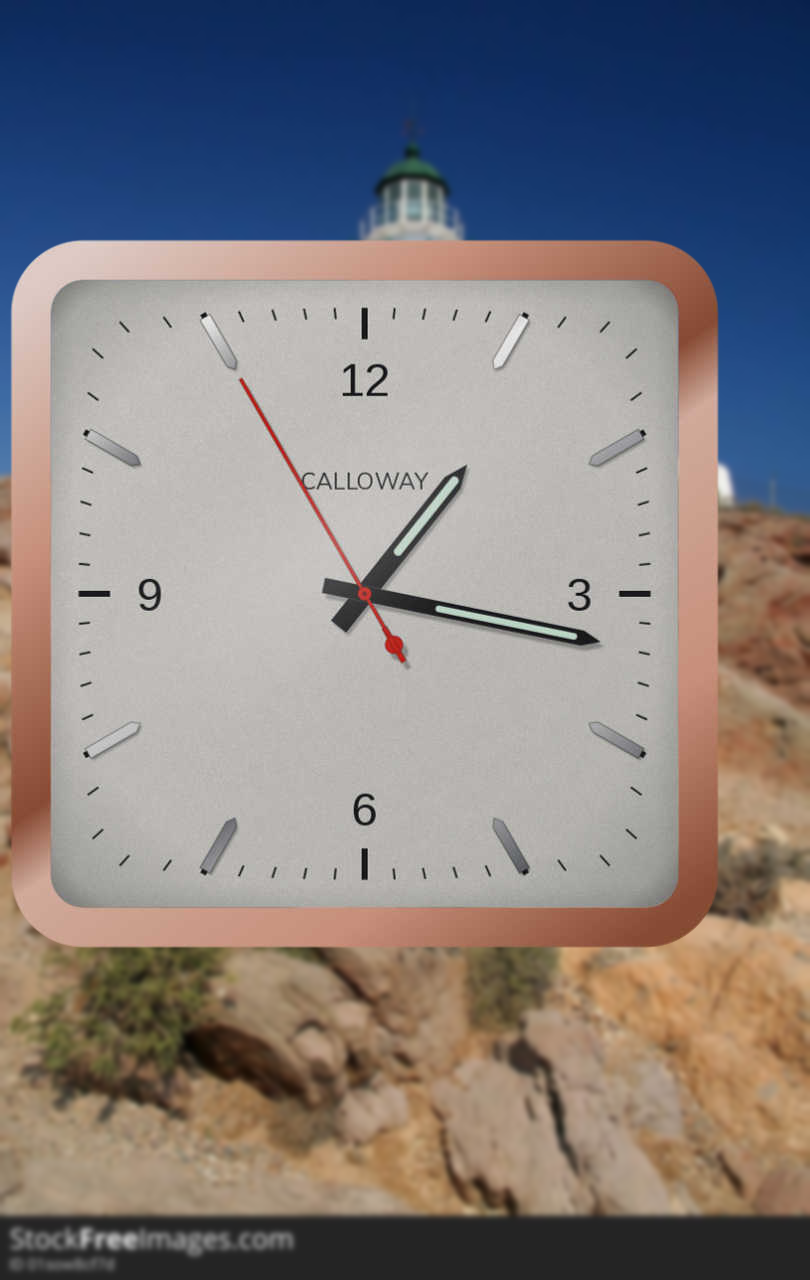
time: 1:16:55
